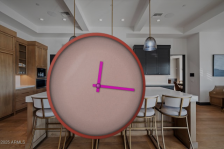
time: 12:16
